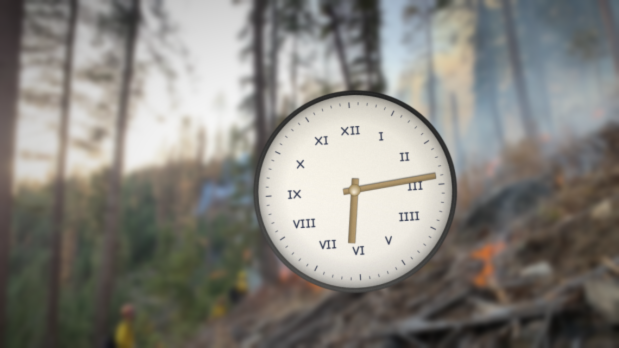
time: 6:14
